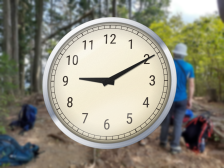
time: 9:10
